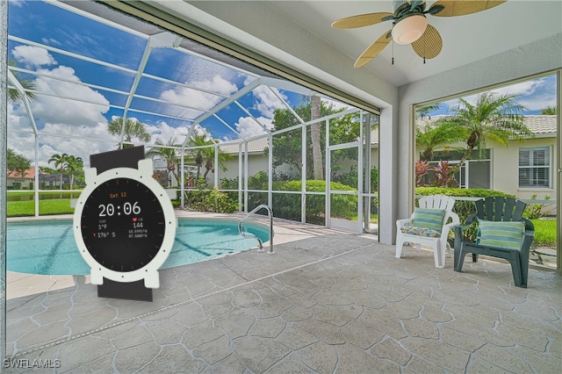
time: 20:06
